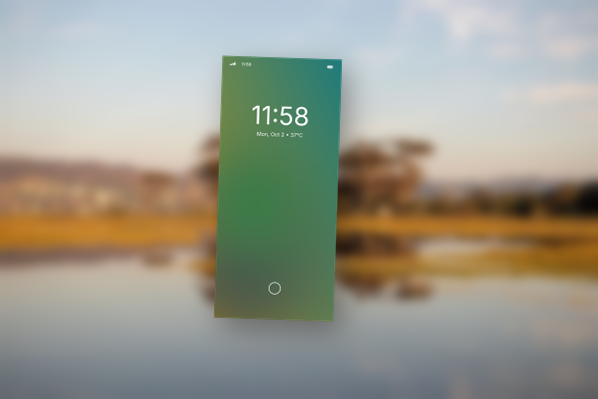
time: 11:58
